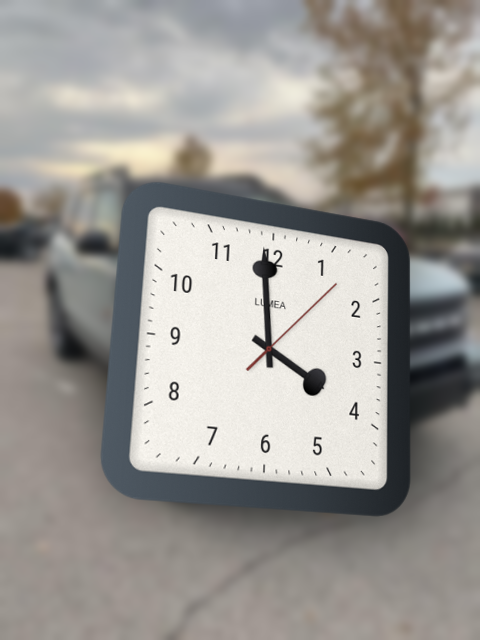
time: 3:59:07
